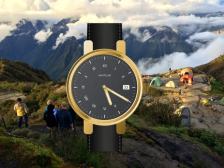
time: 5:20
